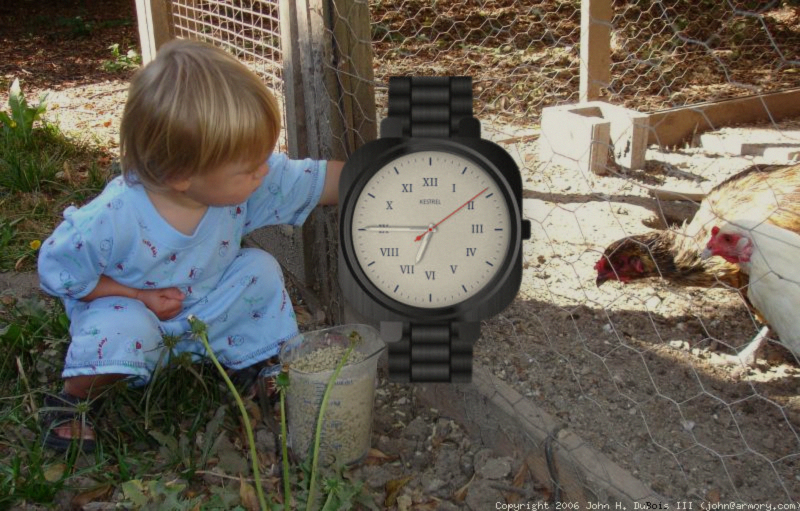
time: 6:45:09
